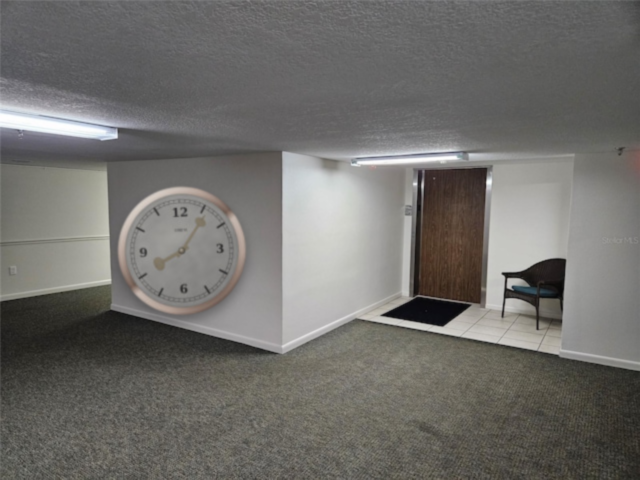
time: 8:06
